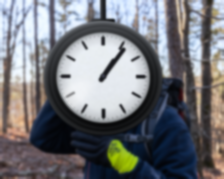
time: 1:06
